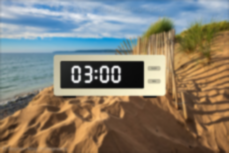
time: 3:00
